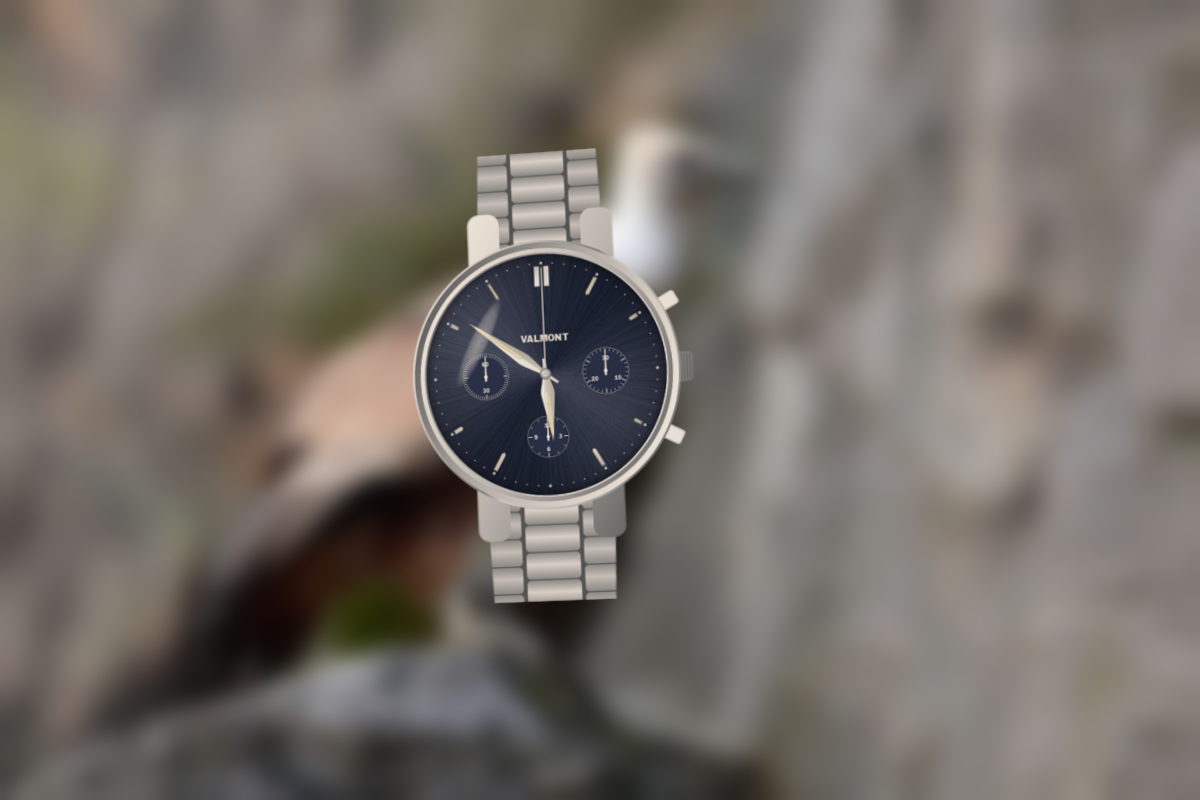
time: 5:51
